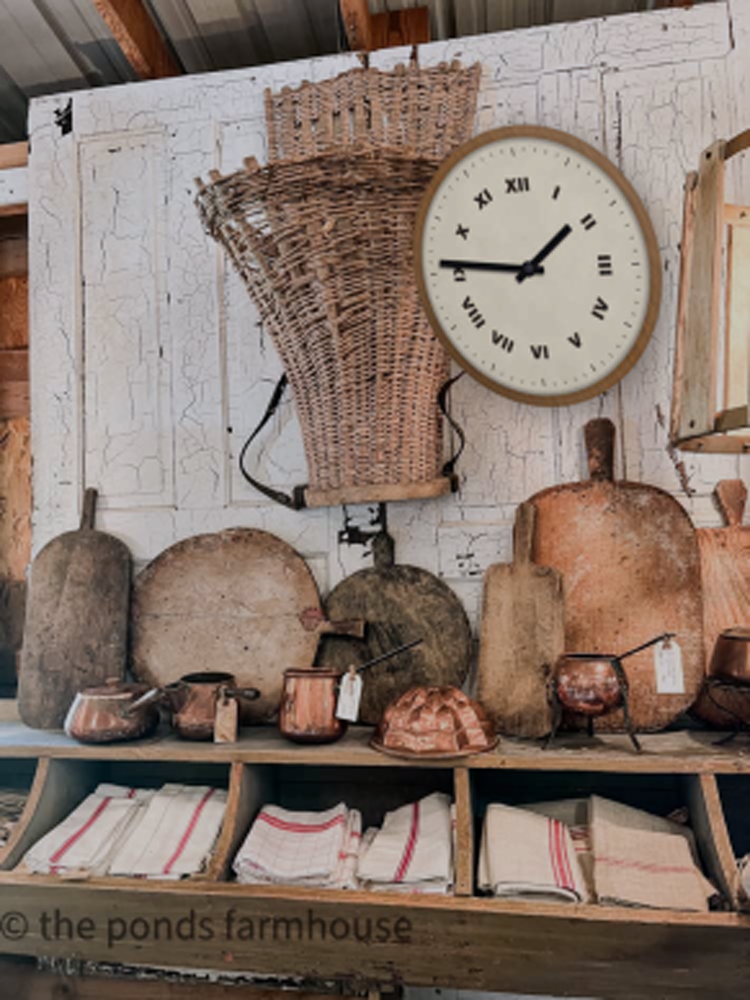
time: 1:46
